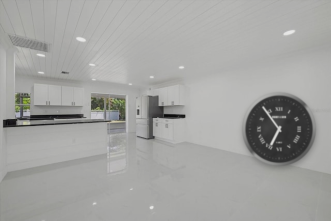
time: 6:54
